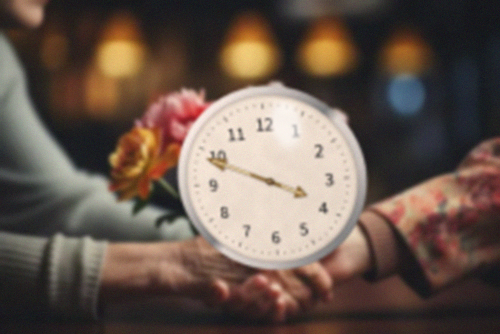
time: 3:49
